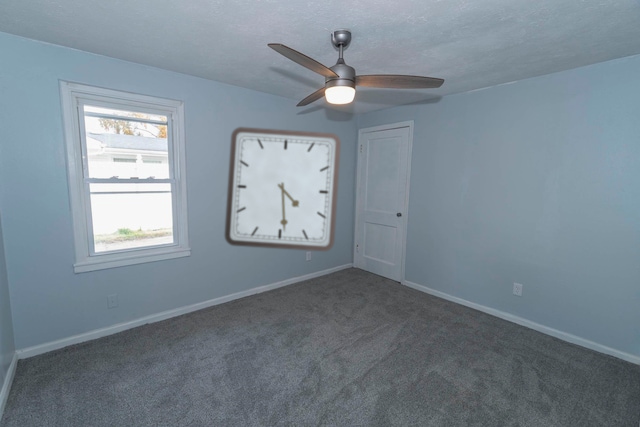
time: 4:29
